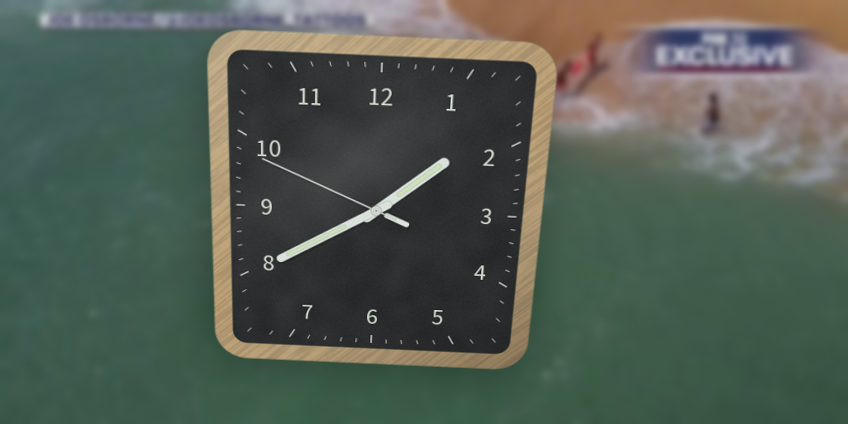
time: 1:39:49
